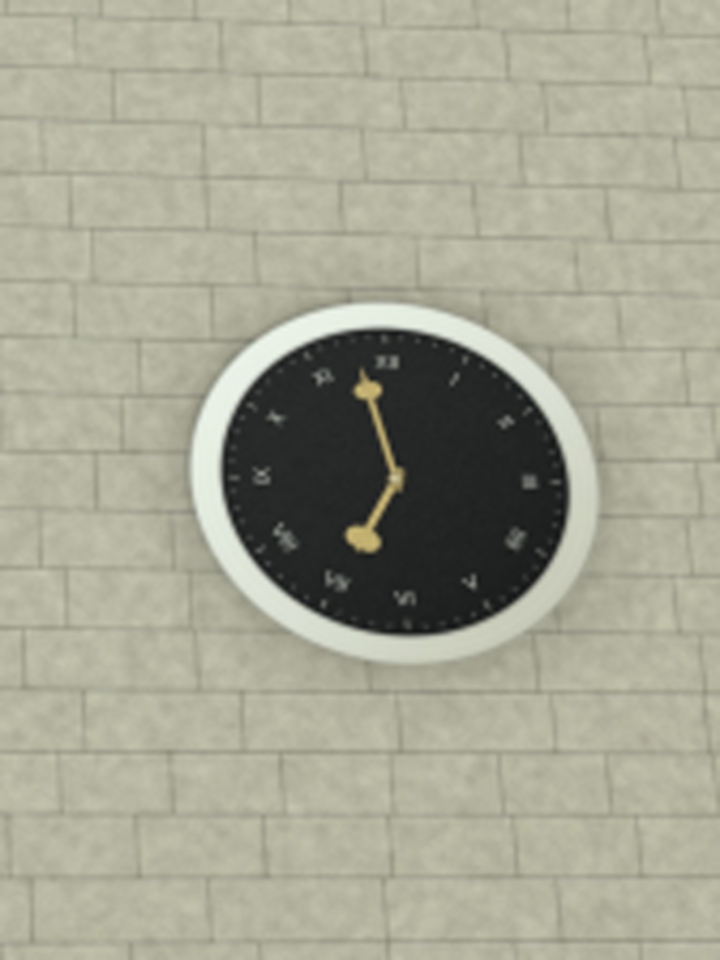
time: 6:58
